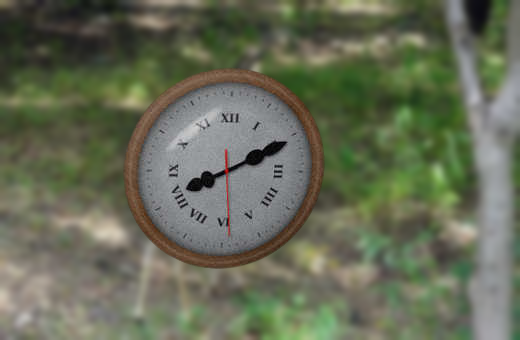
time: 8:10:29
